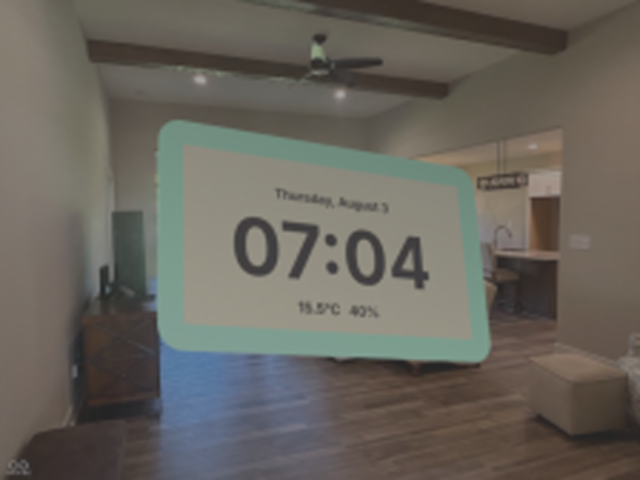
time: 7:04
